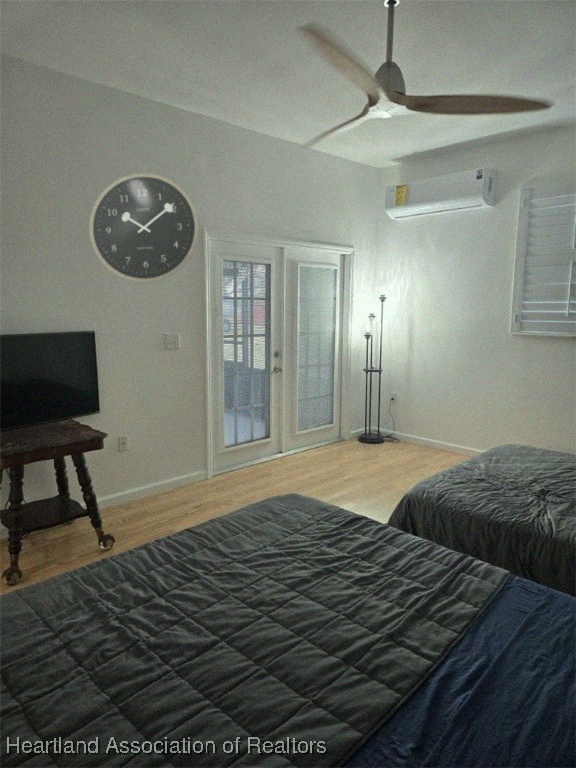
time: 10:09
